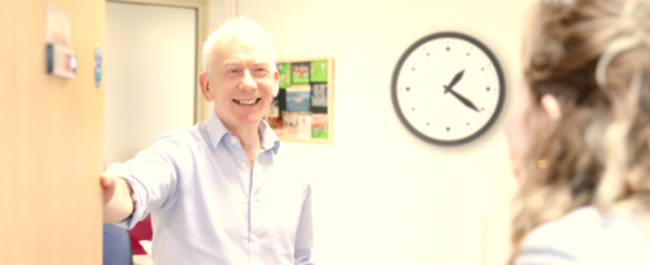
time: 1:21
